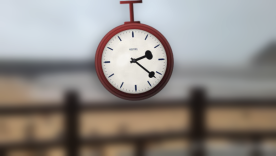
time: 2:22
